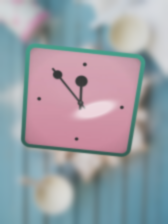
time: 11:53
